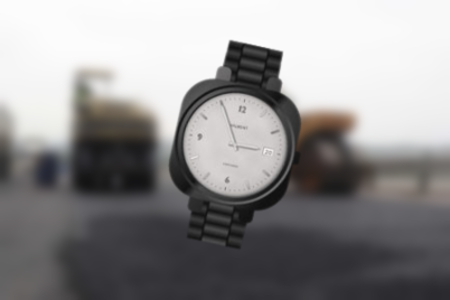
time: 2:55
